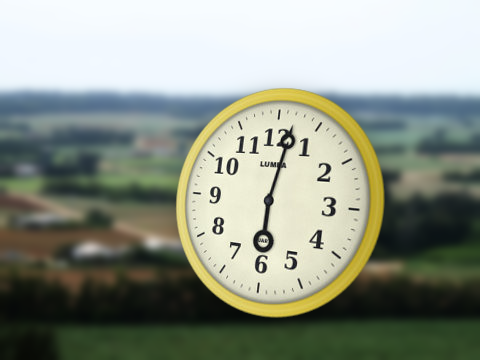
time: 6:02
